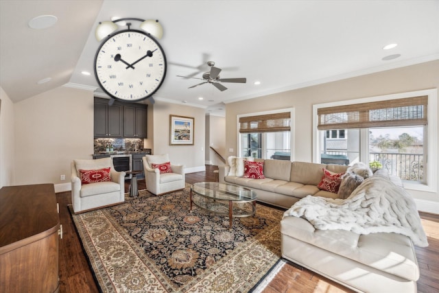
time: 10:10
